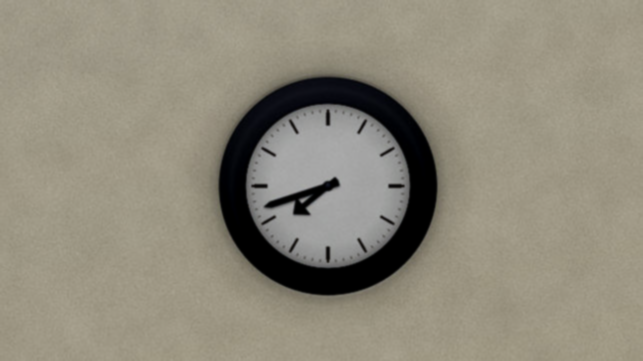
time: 7:42
